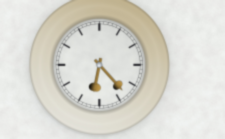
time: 6:23
